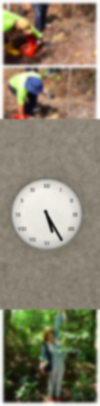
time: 5:25
